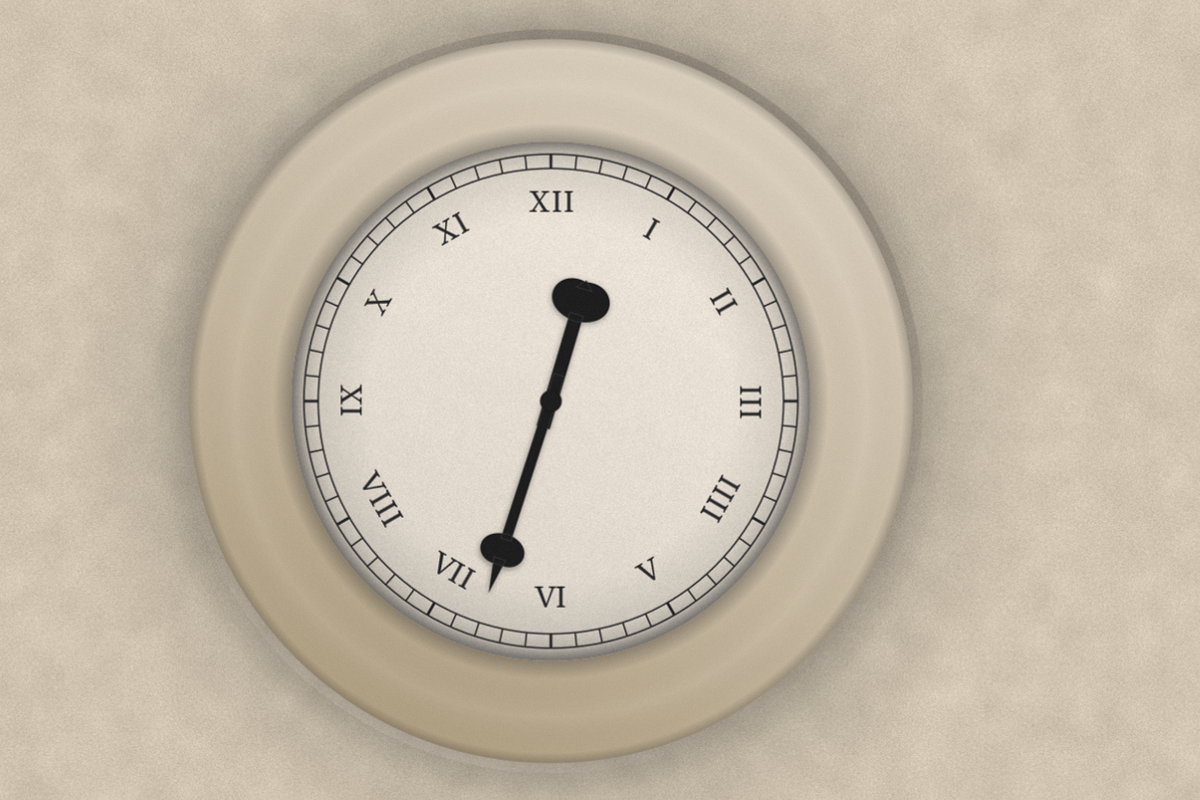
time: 12:33
